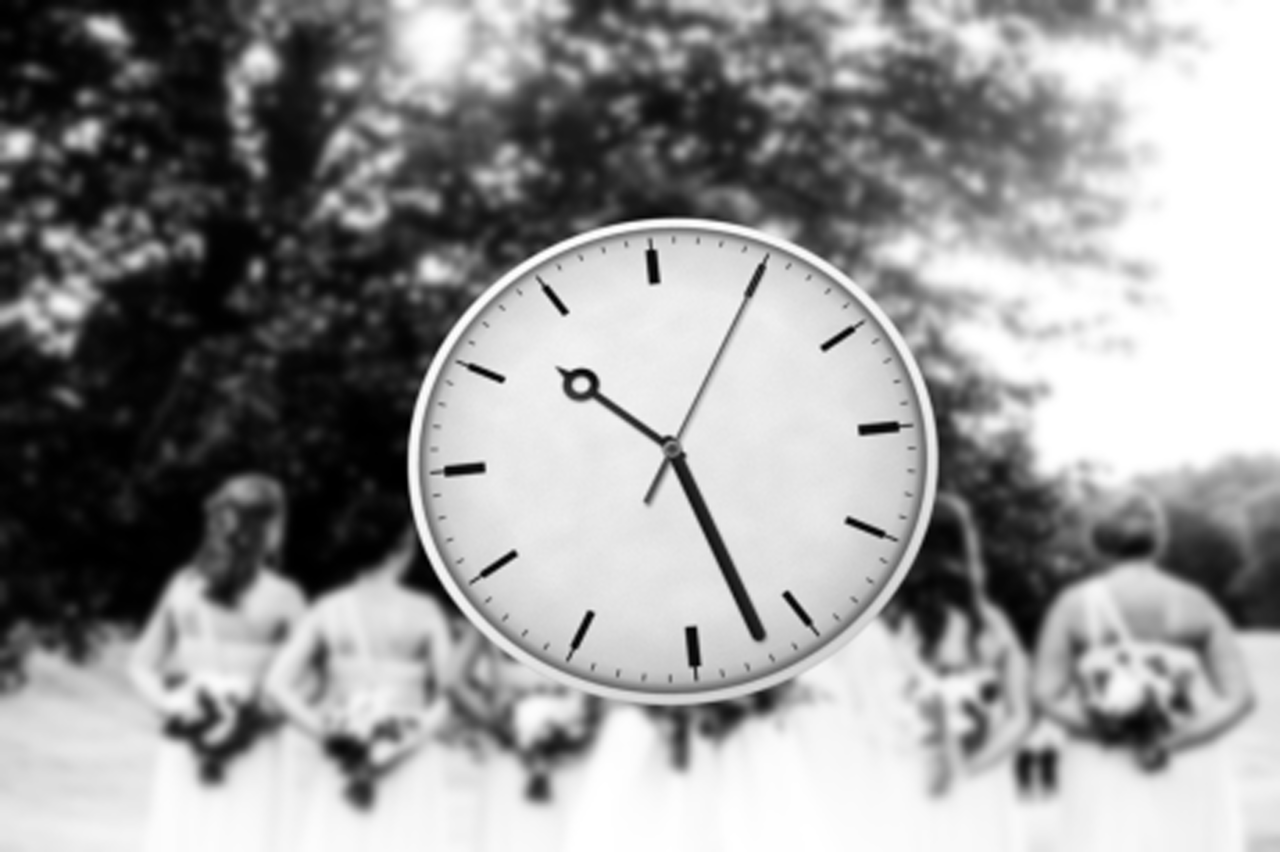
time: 10:27:05
